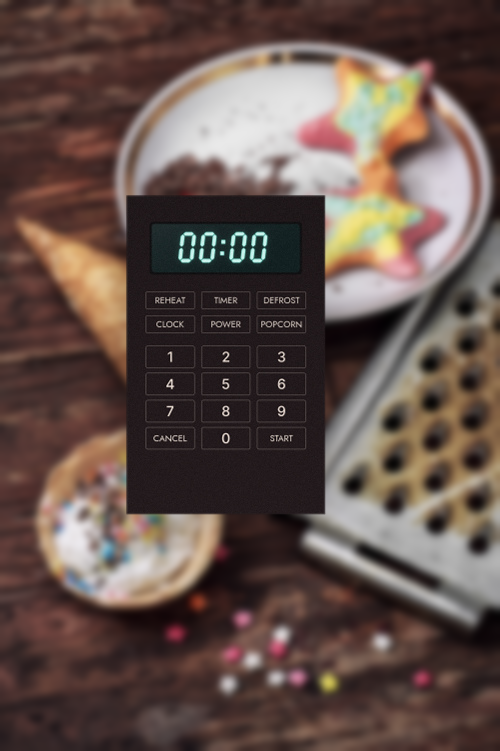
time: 0:00
